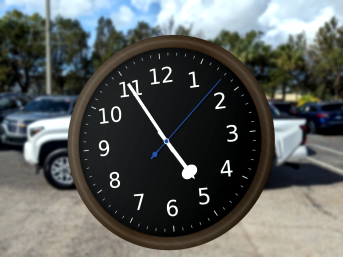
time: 4:55:08
